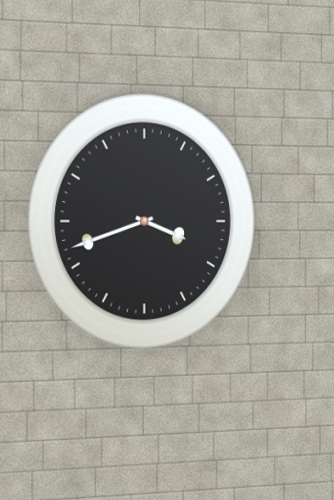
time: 3:42
